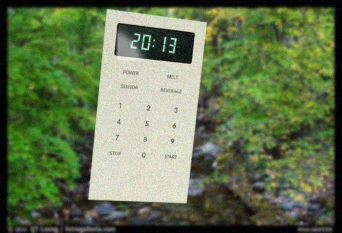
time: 20:13
